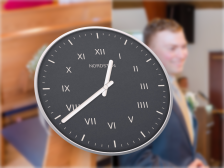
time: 12:39
